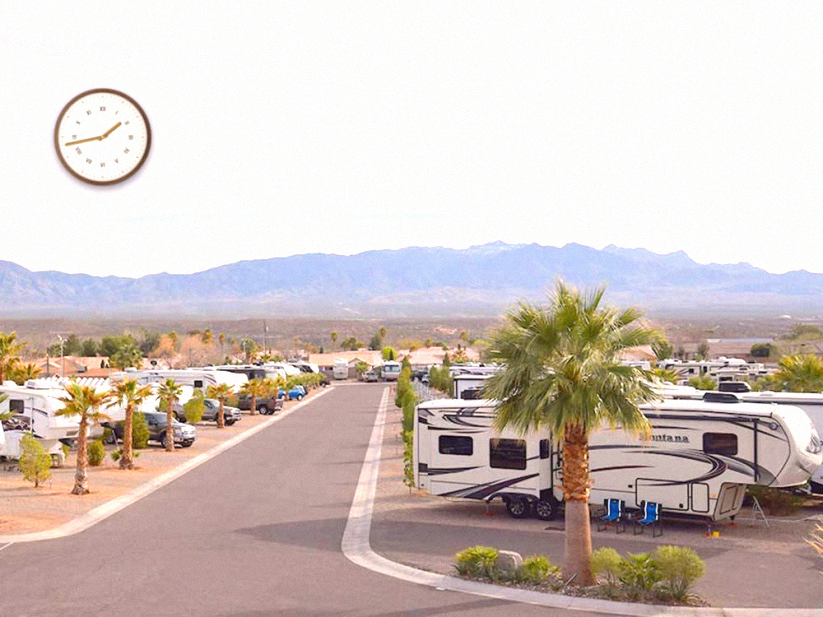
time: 1:43
